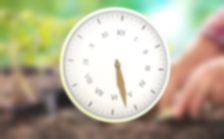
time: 5:27
